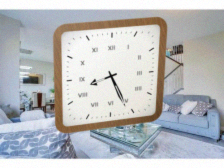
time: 8:26
